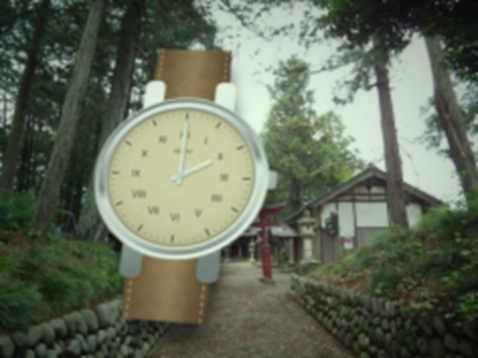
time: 2:00
